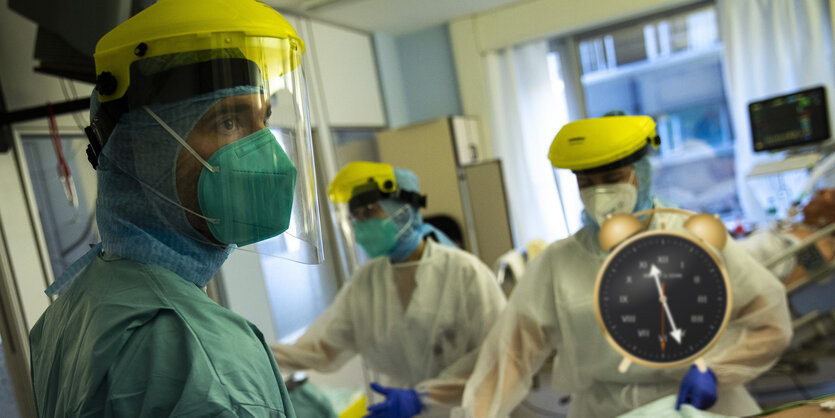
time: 11:26:30
